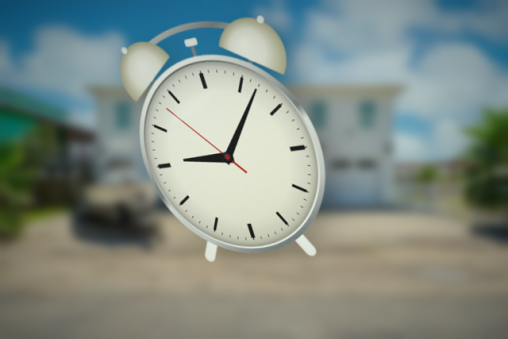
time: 9:06:53
